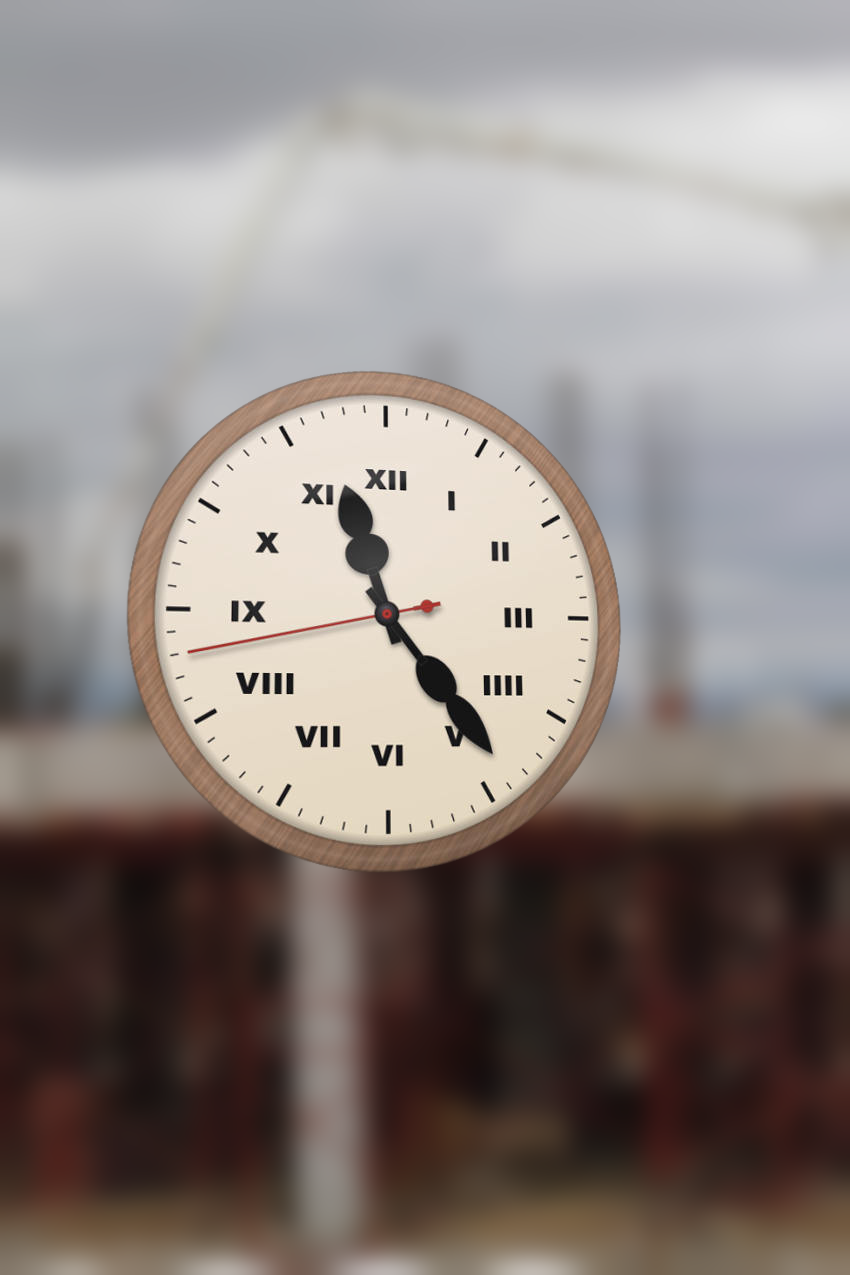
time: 11:23:43
